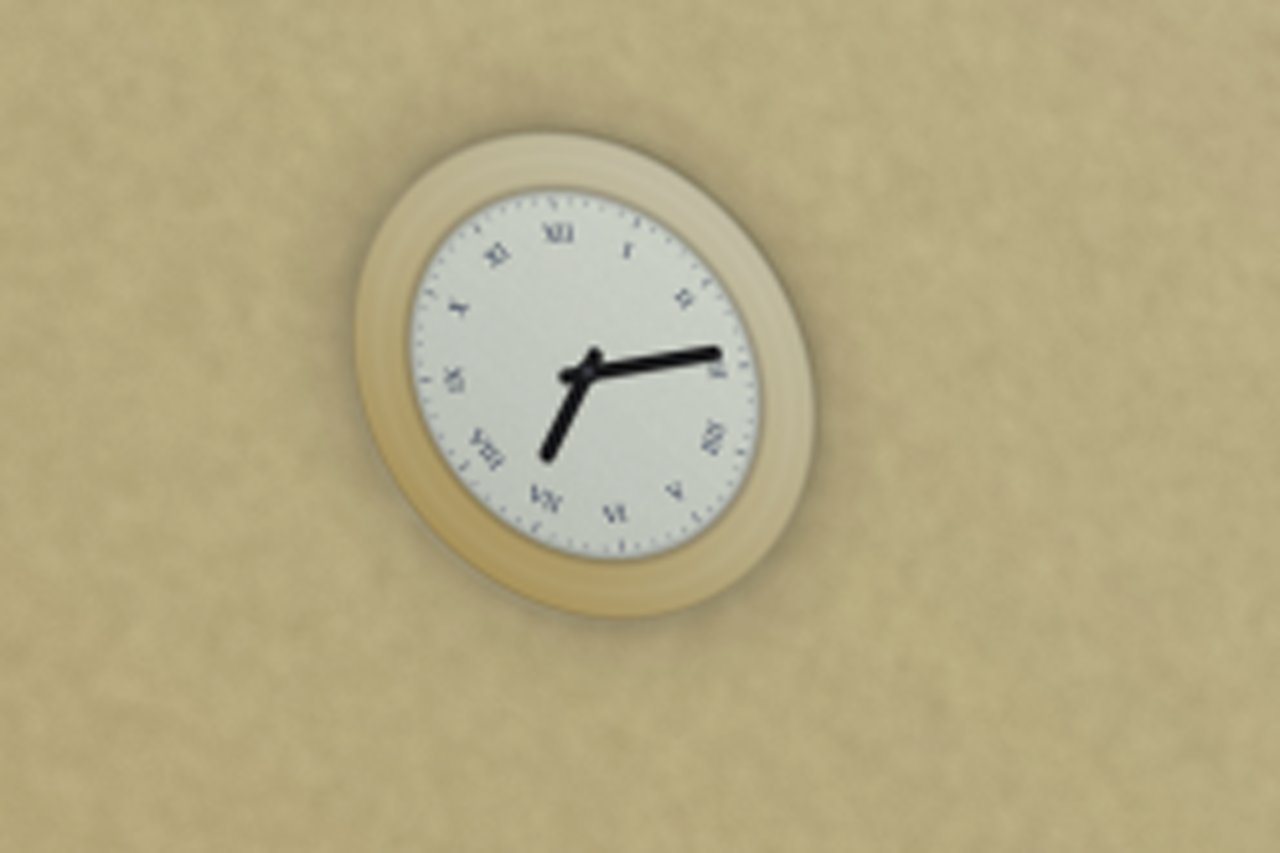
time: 7:14
